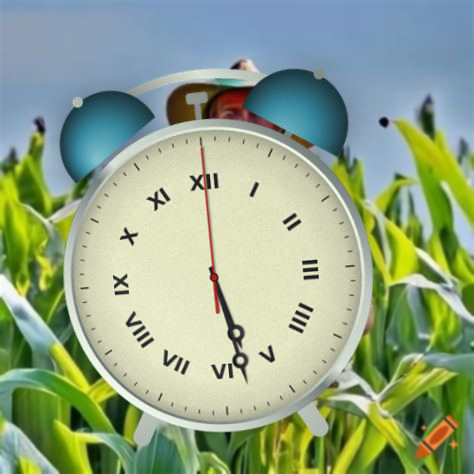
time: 5:28:00
